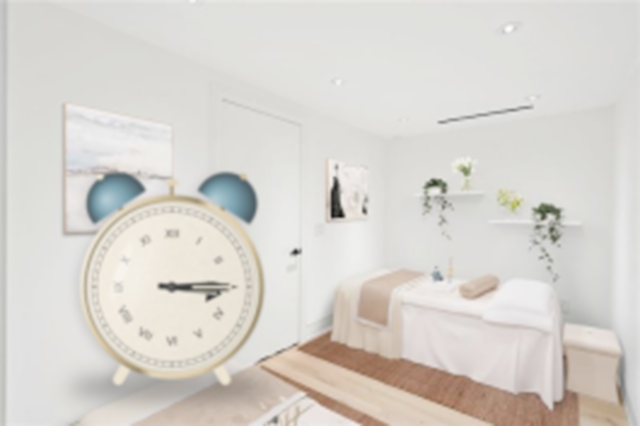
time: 3:15
